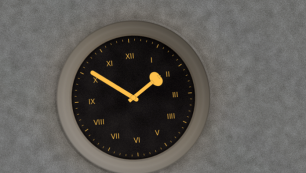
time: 1:51
